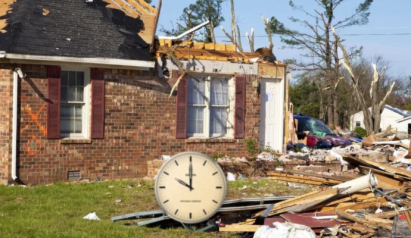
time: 10:00
